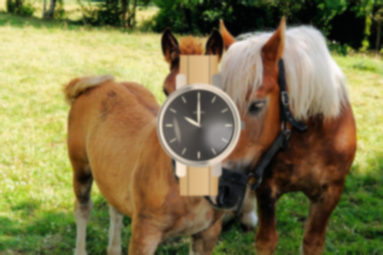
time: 10:00
